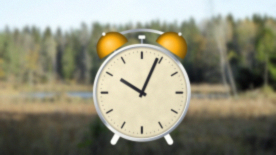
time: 10:04
